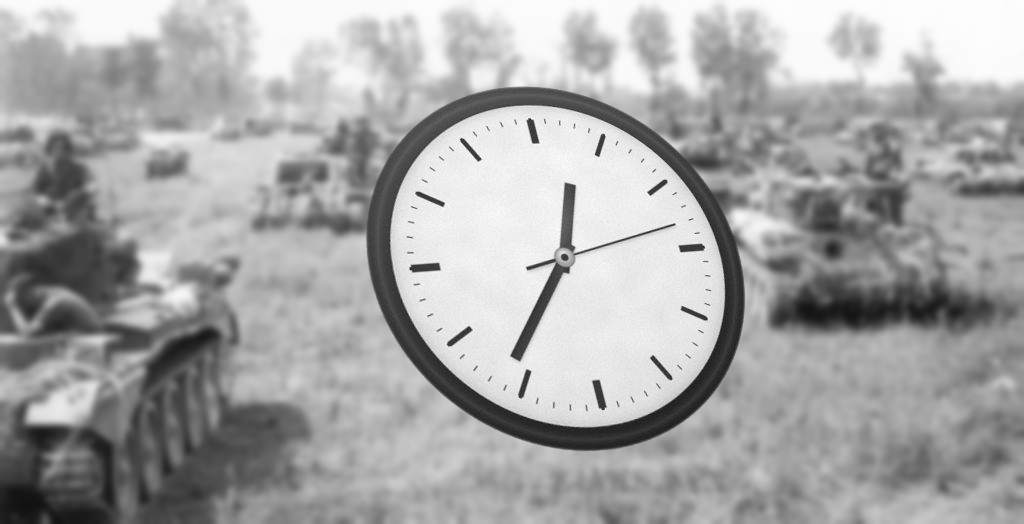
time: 12:36:13
